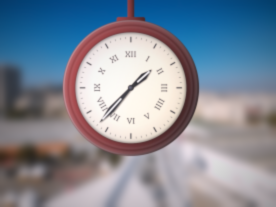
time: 1:37
